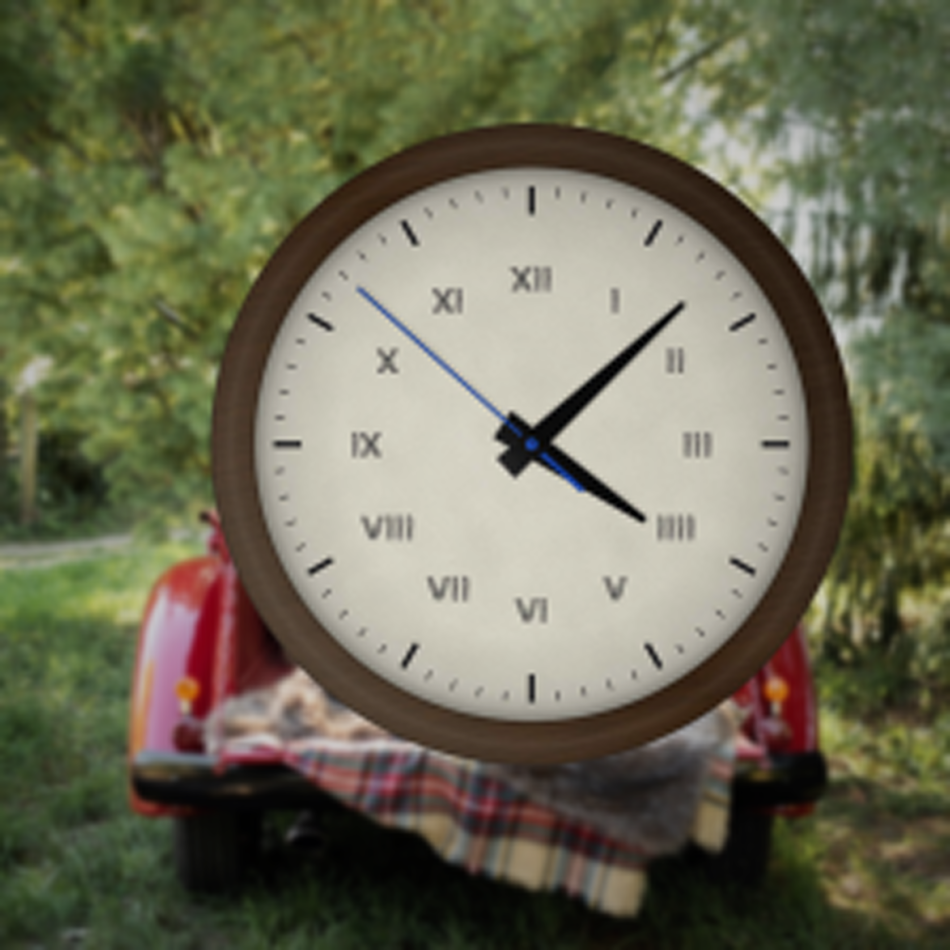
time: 4:07:52
